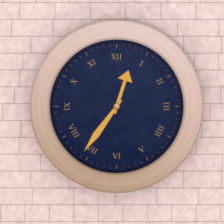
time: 12:36
